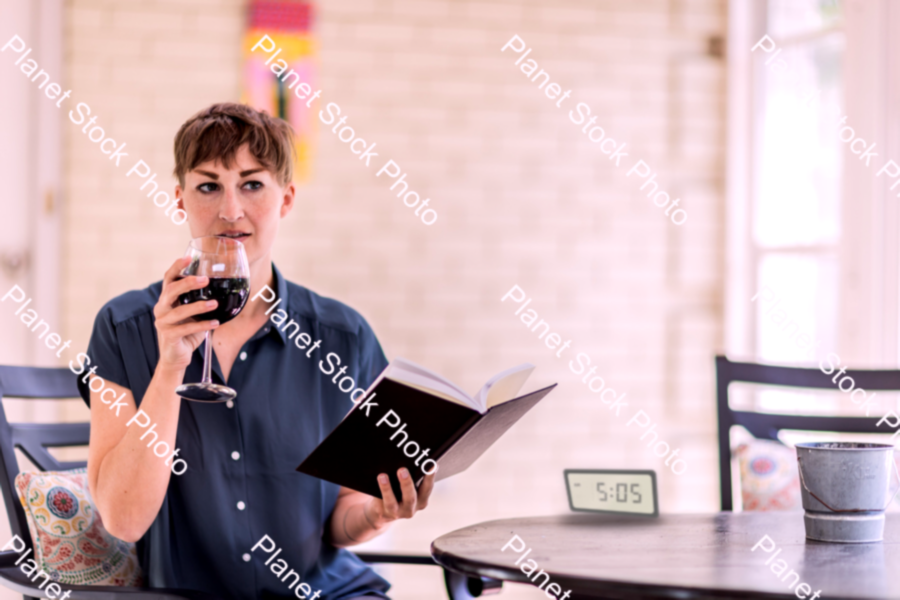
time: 5:05
